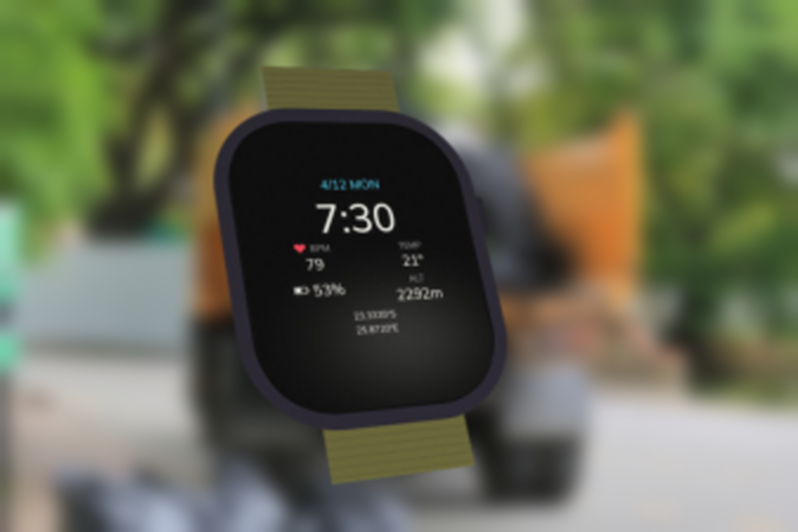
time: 7:30
